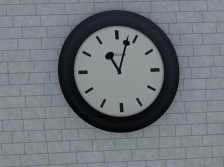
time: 11:03
